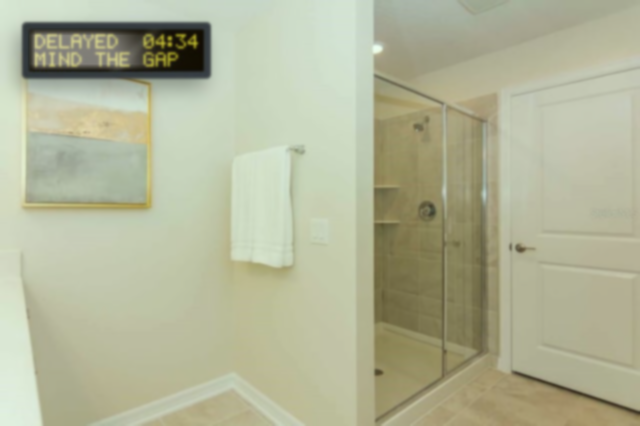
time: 4:34
